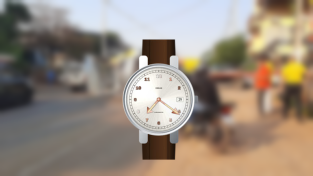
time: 7:21
